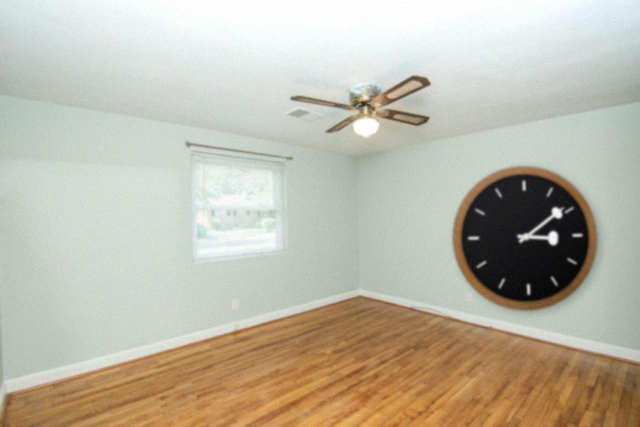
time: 3:09
